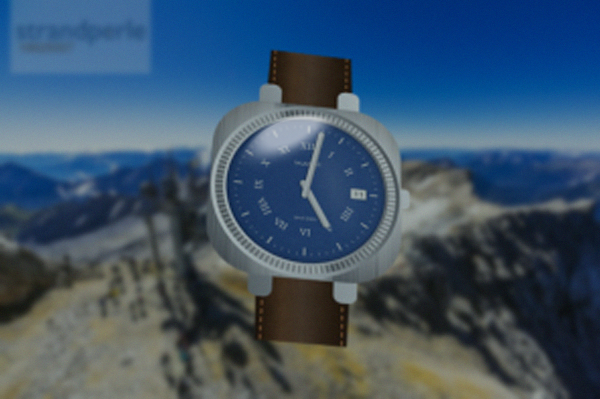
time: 5:02
